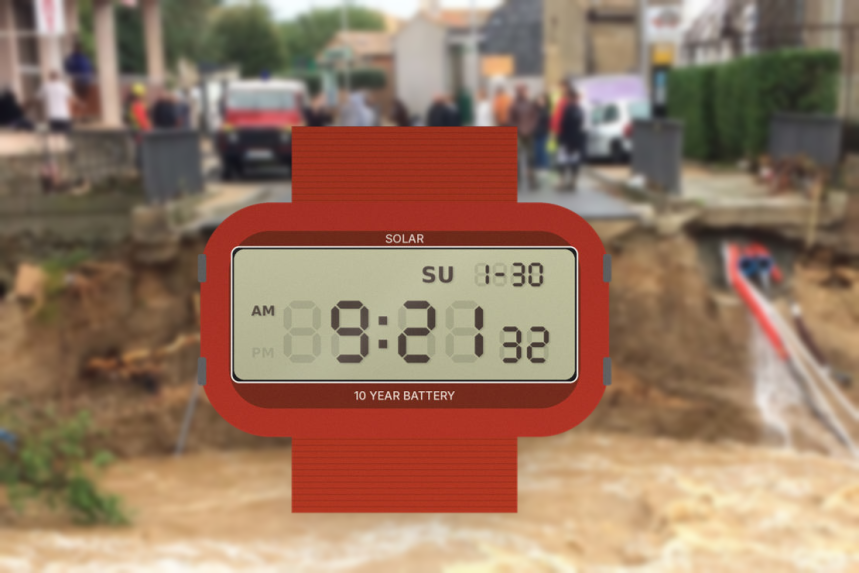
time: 9:21:32
